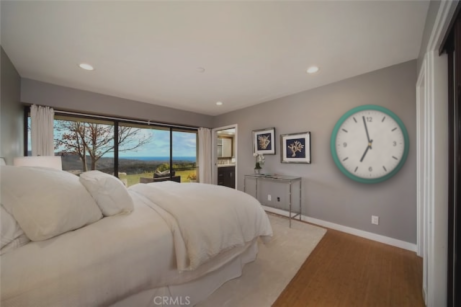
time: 6:58
